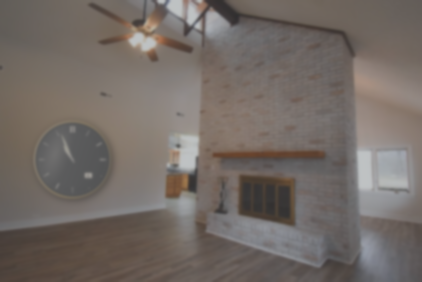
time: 10:56
